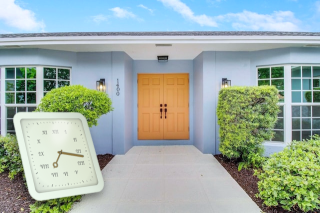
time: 7:17
